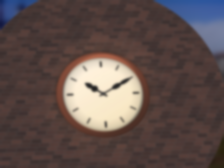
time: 10:10
